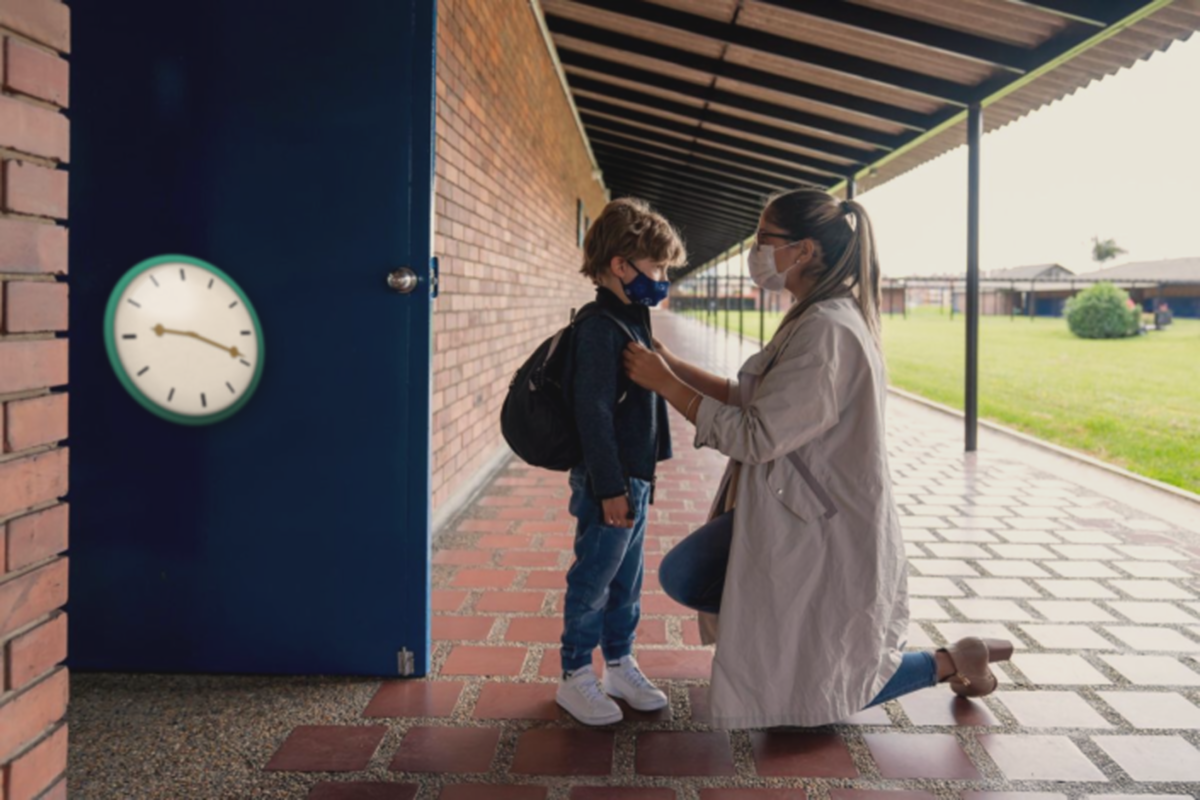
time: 9:19
